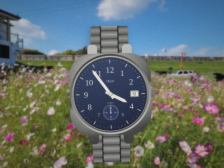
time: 3:54
